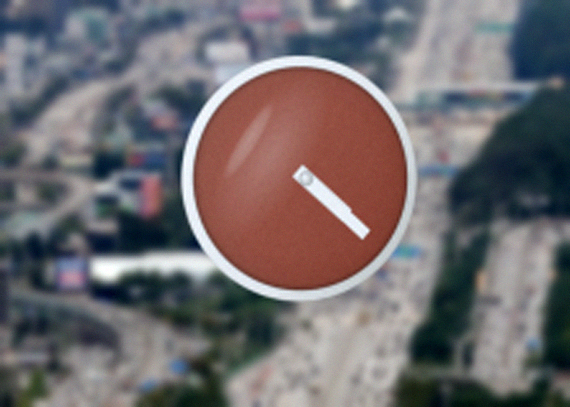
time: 4:22
